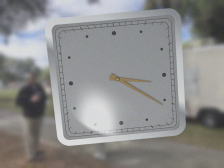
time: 3:21
